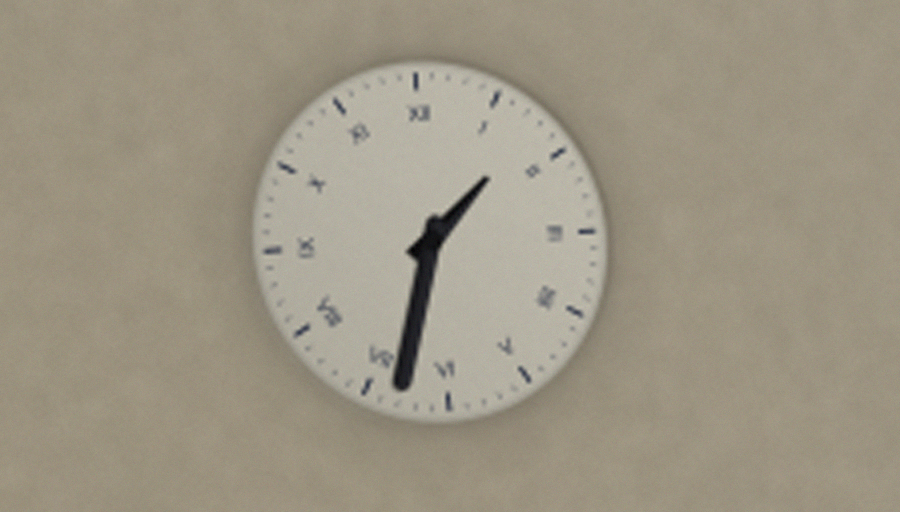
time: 1:33
